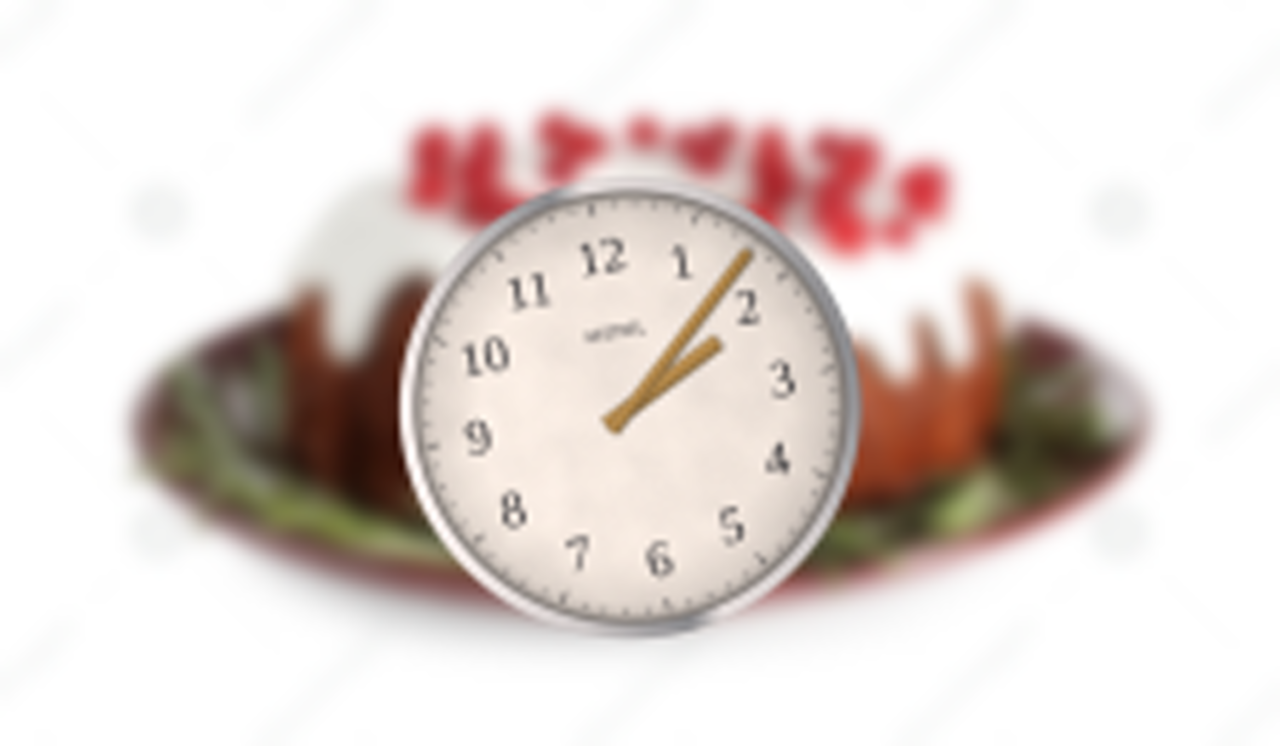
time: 2:08
